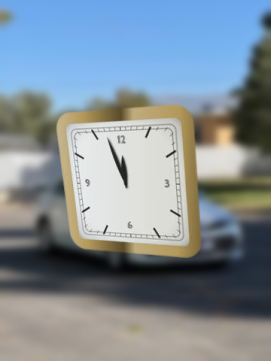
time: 11:57
